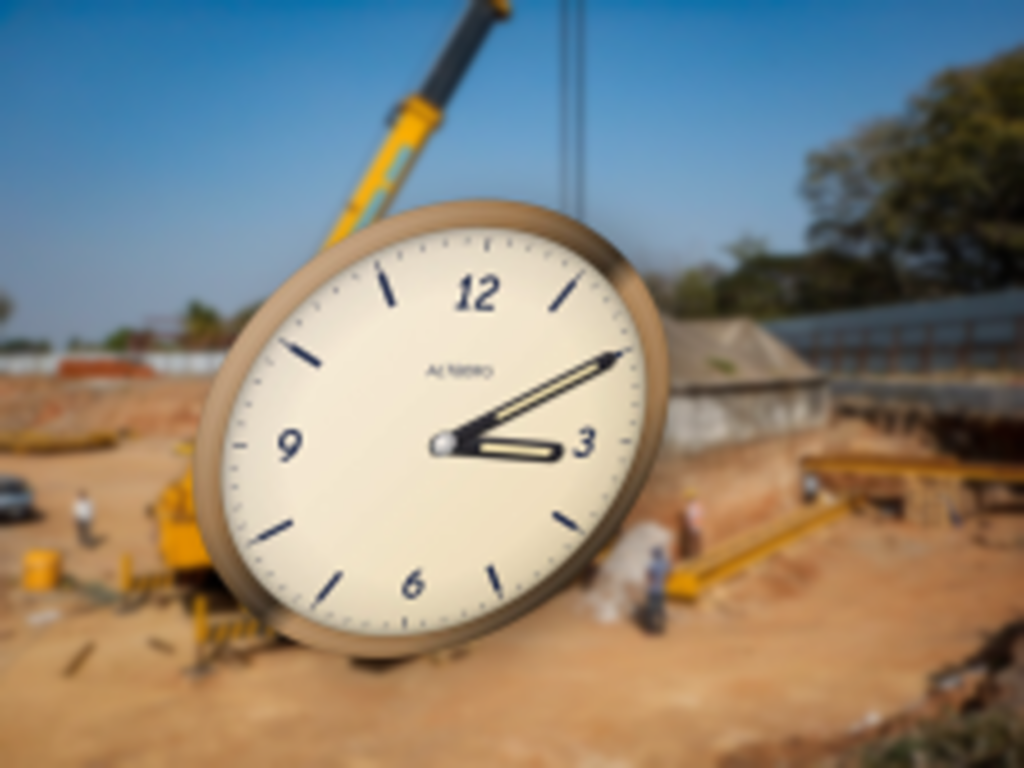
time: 3:10
